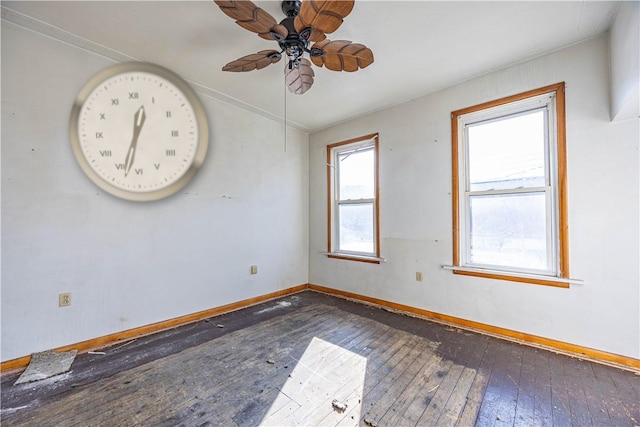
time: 12:33
